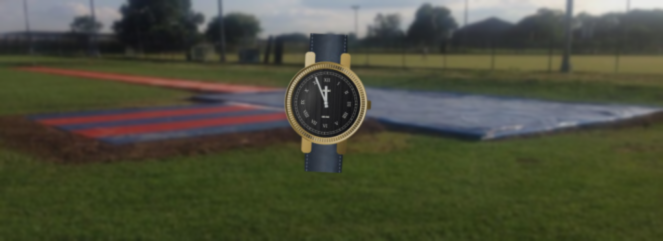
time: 11:56
